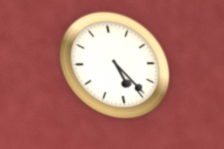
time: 5:24
